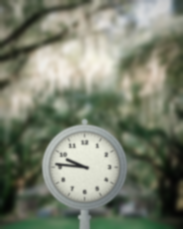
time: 9:46
